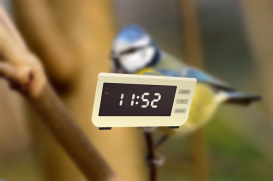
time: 11:52
